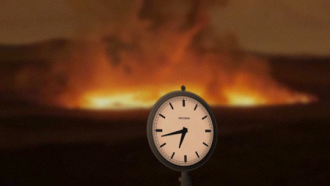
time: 6:43
